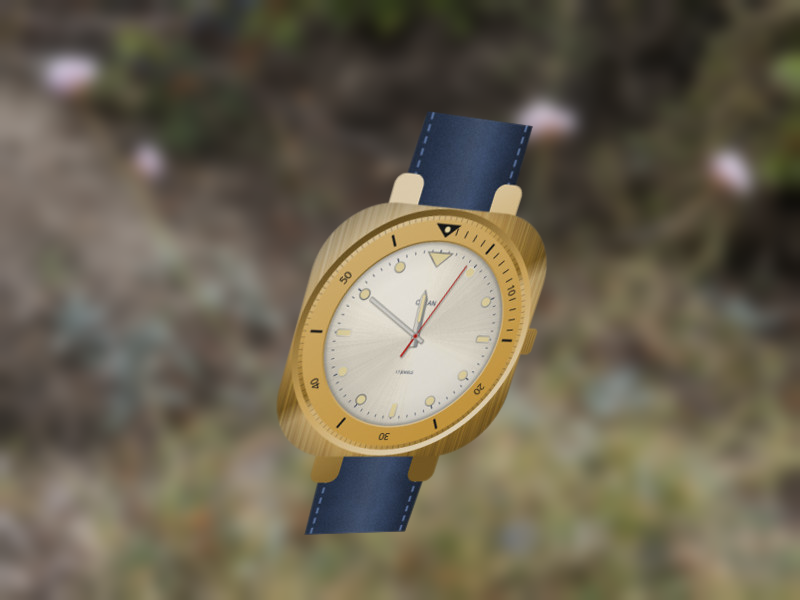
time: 11:50:04
